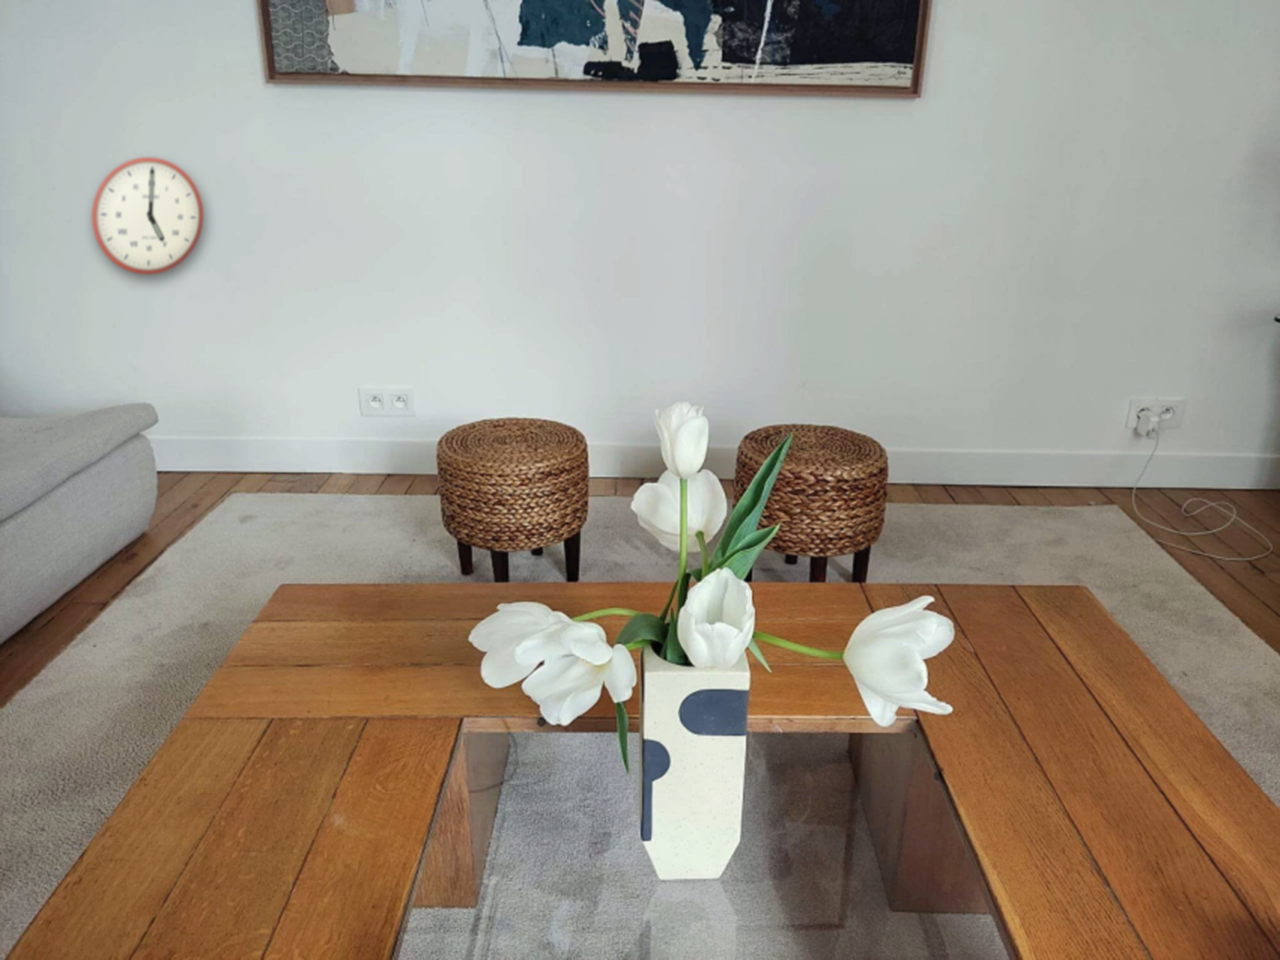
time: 5:00
